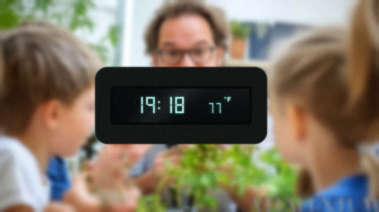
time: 19:18
